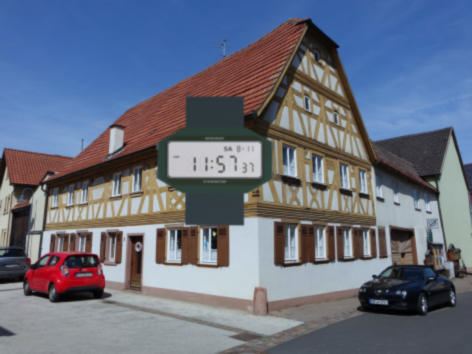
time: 11:57:37
